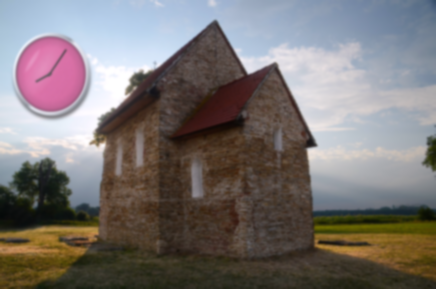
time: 8:06
